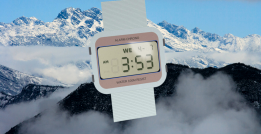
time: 3:53
